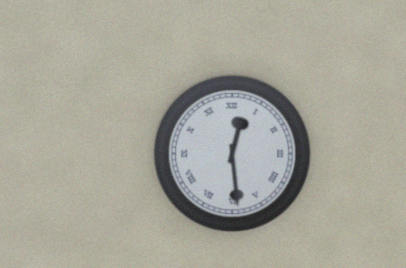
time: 12:29
